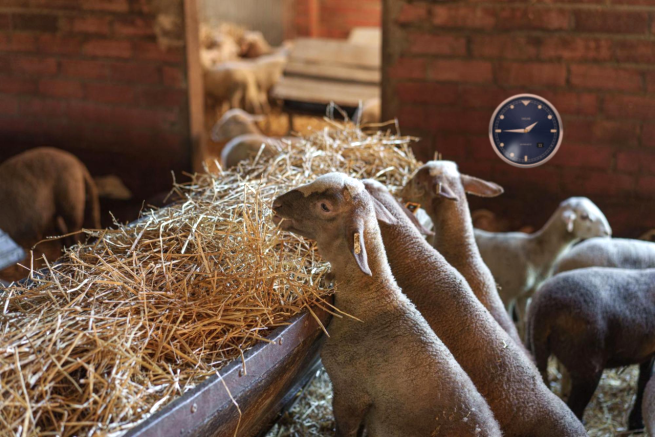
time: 1:45
